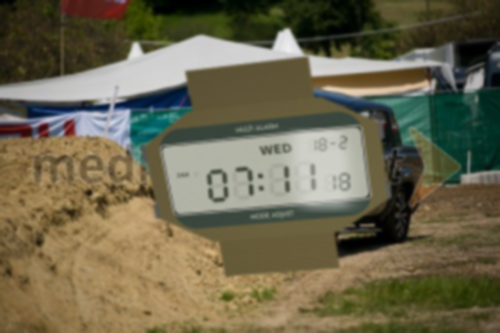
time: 7:11:18
